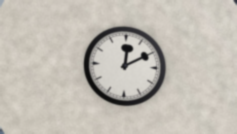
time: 12:10
